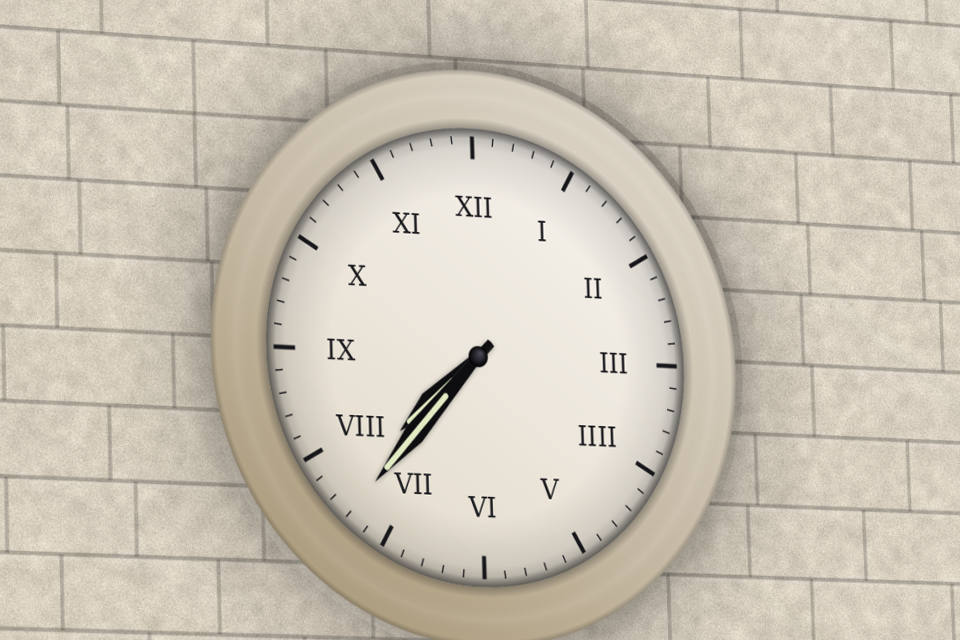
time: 7:37
